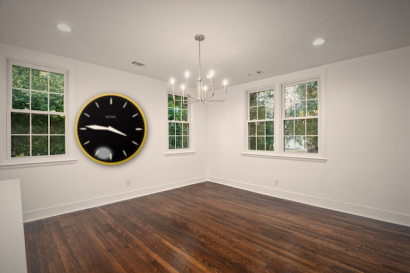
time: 3:46
